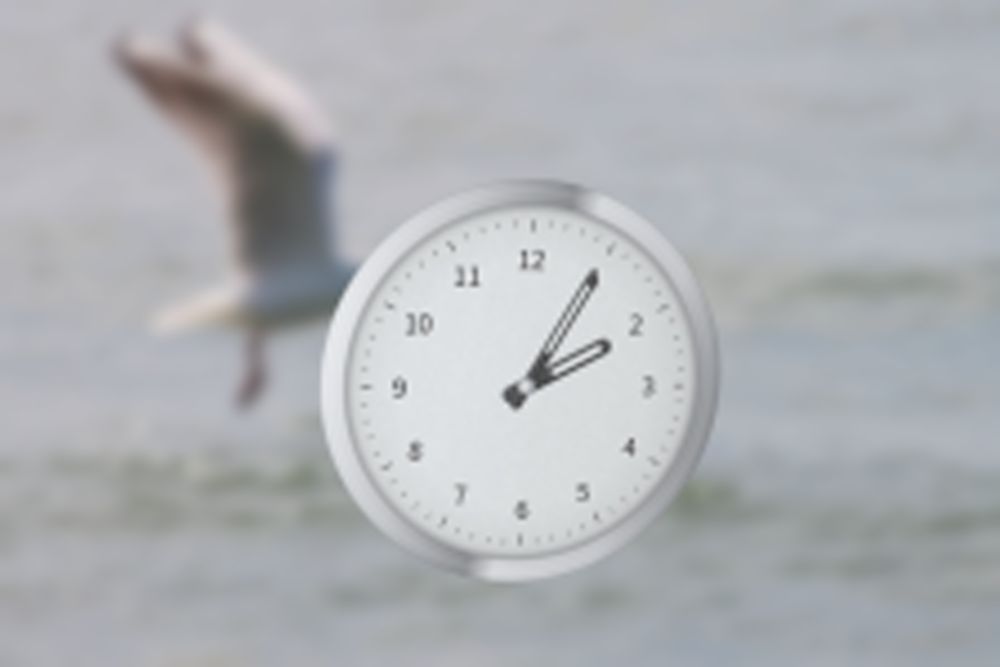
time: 2:05
